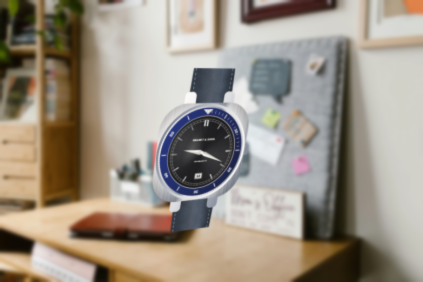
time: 9:19
